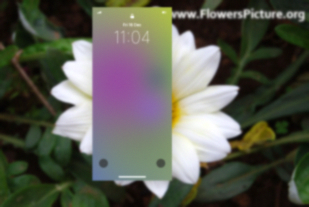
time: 11:04
